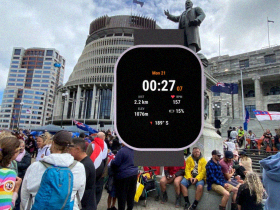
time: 0:27
